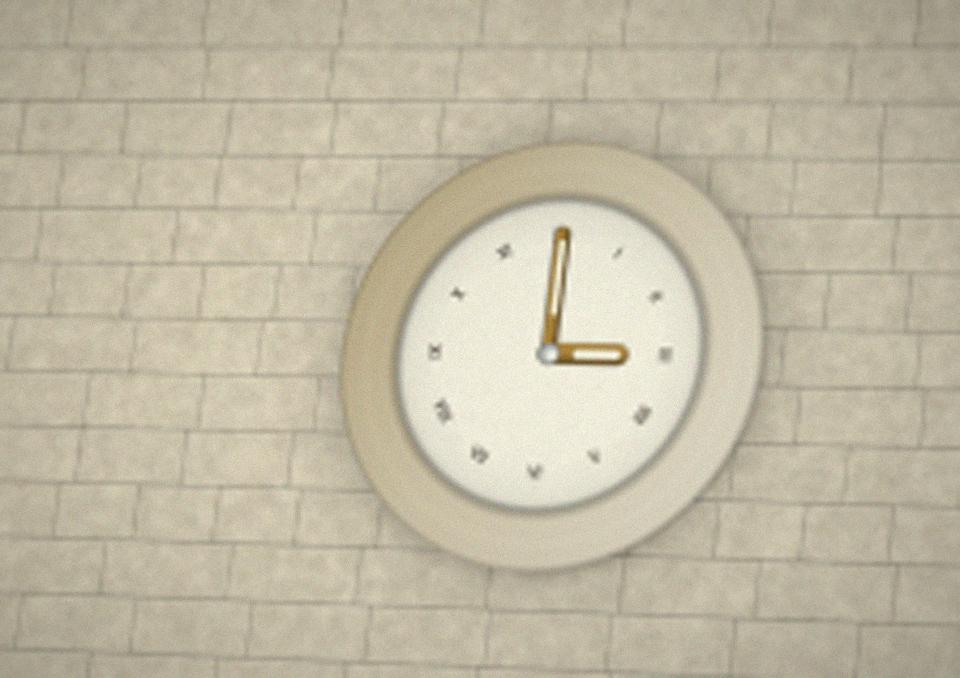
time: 3:00
